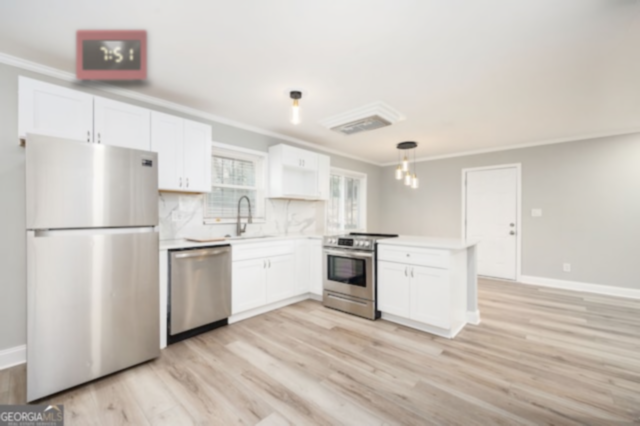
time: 7:51
